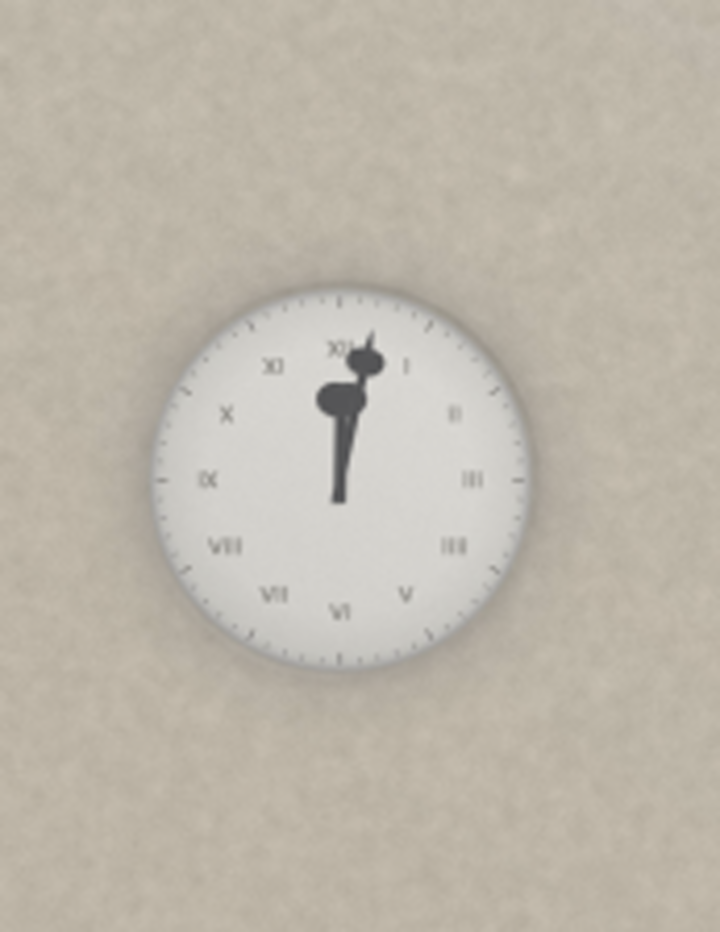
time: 12:02
